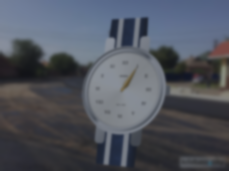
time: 1:05
